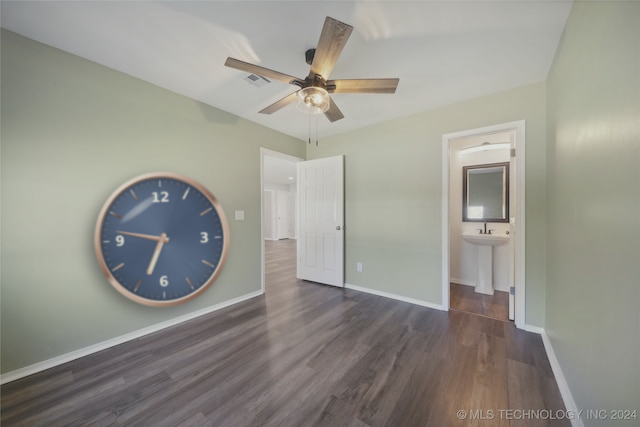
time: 6:47
